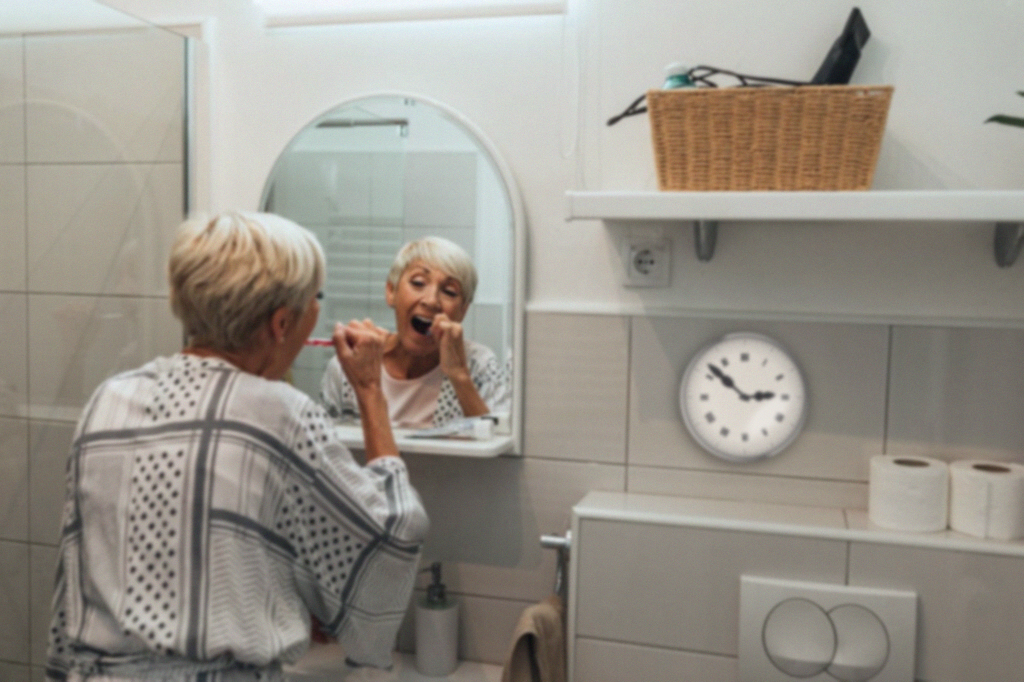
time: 2:52
